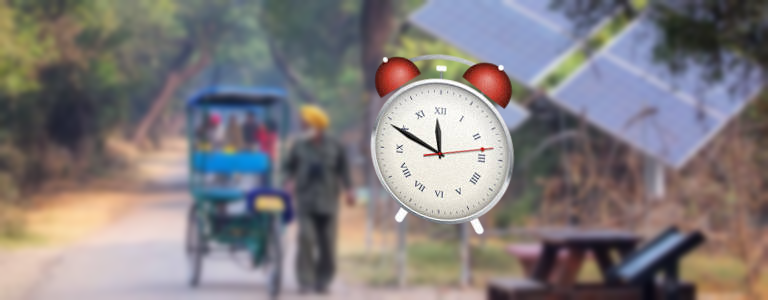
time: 11:49:13
